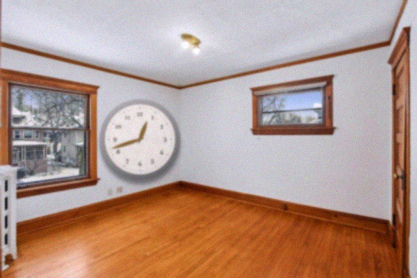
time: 12:42
